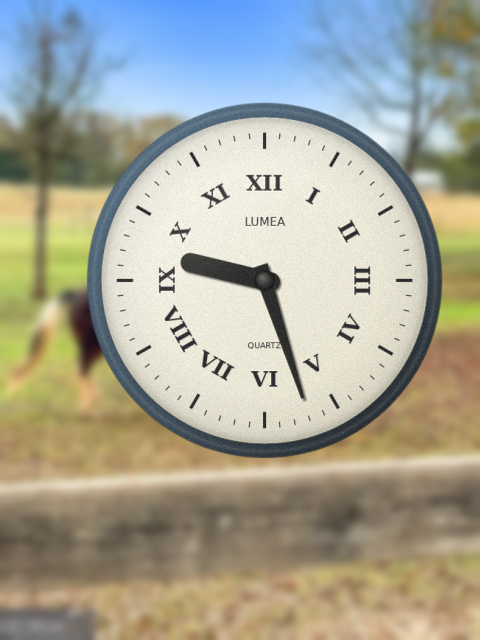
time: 9:27
